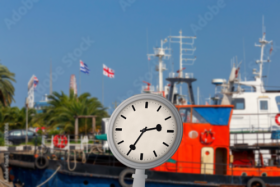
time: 2:35
